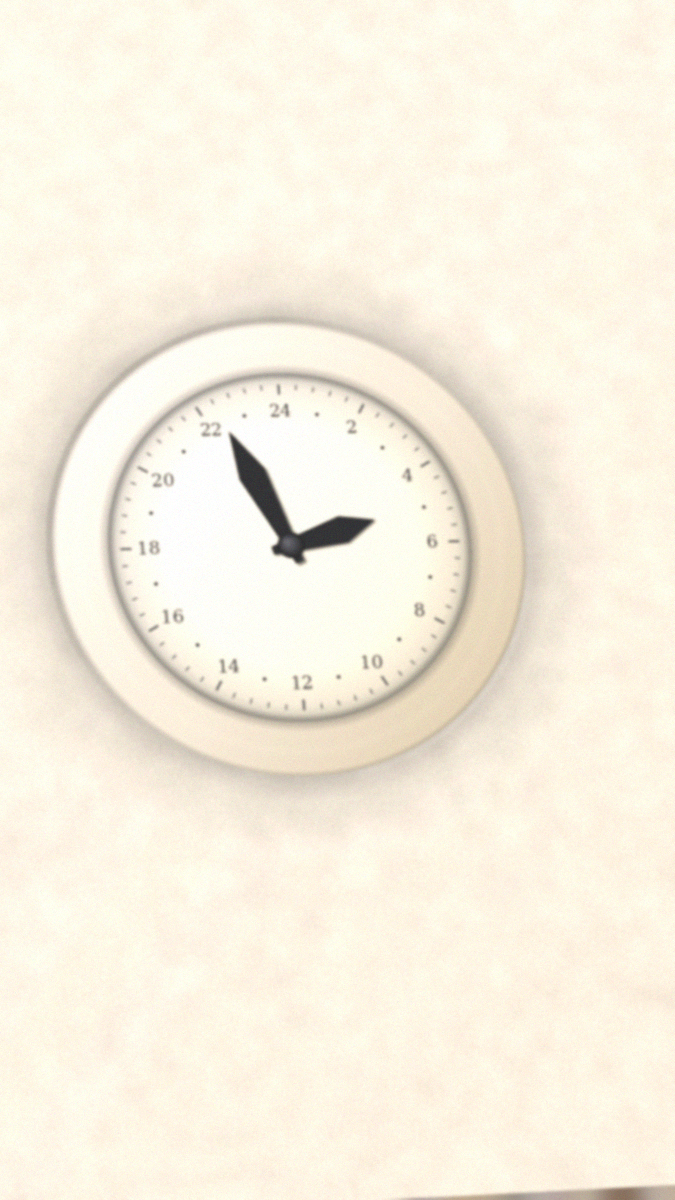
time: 4:56
